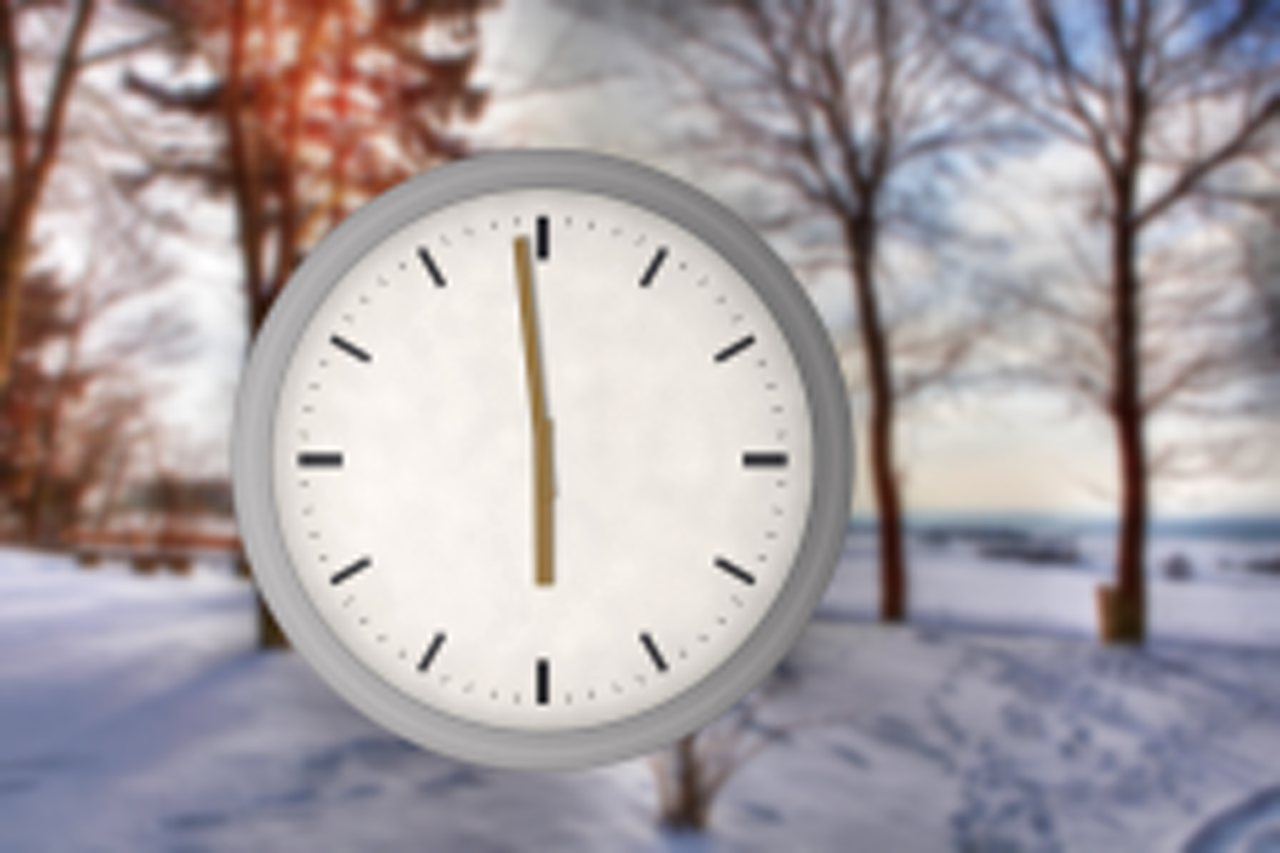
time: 5:59
